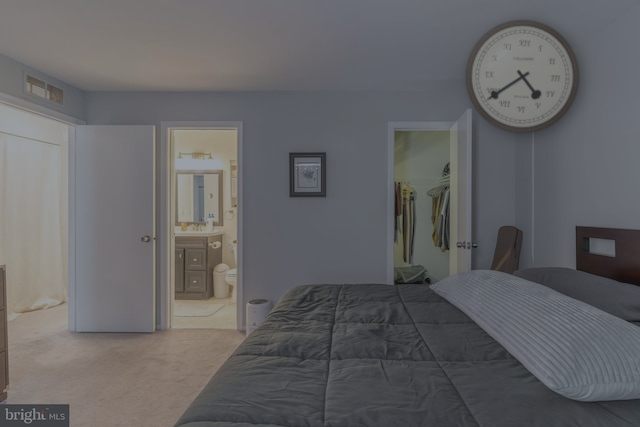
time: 4:39
